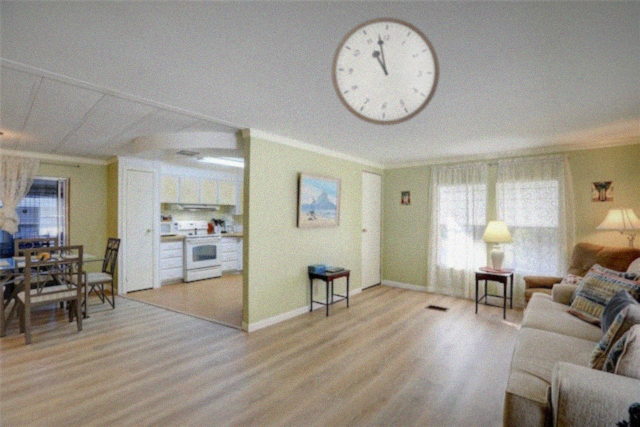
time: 10:58
